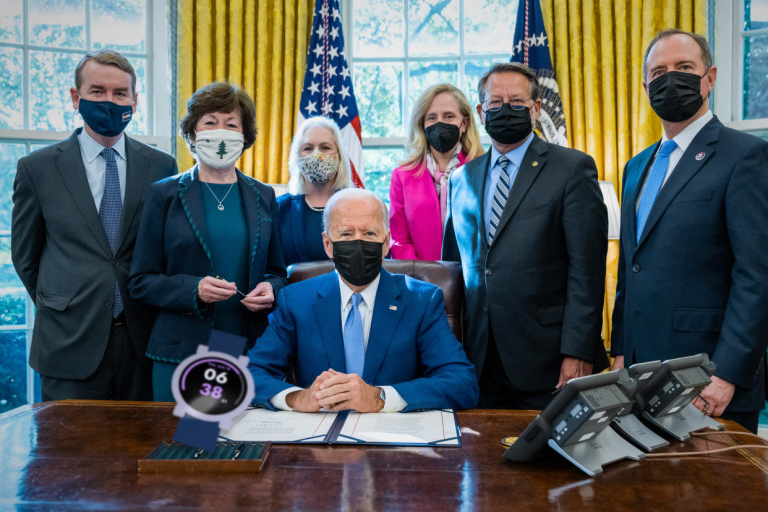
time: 6:38
